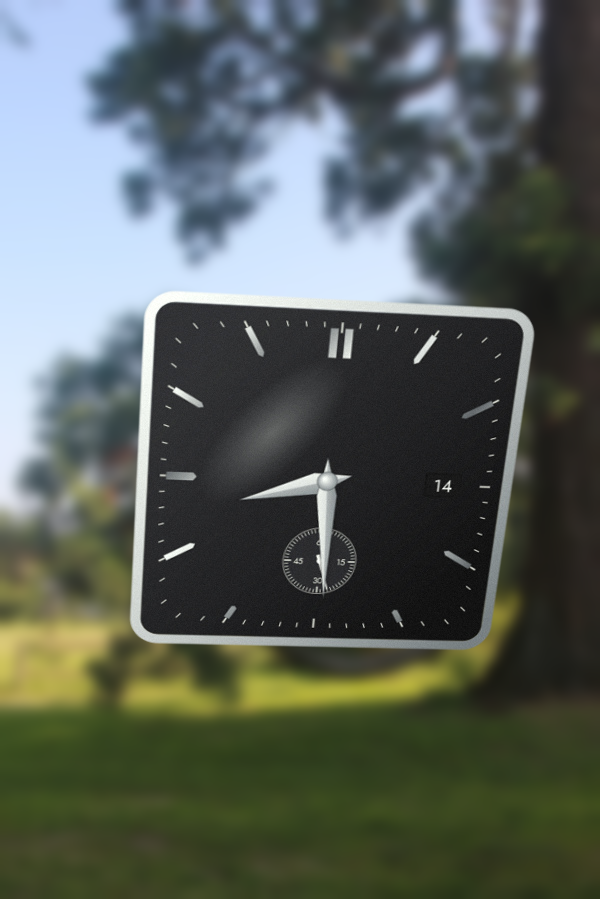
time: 8:29:27
